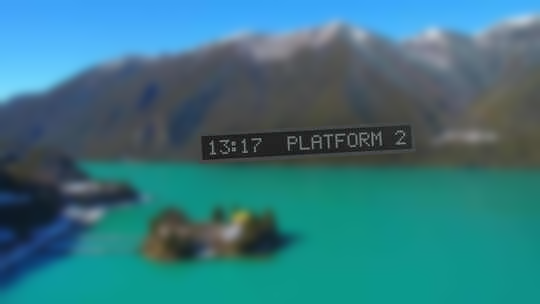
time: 13:17
